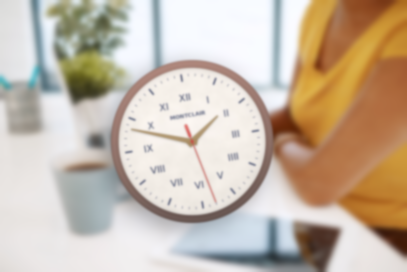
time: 1:48:28
